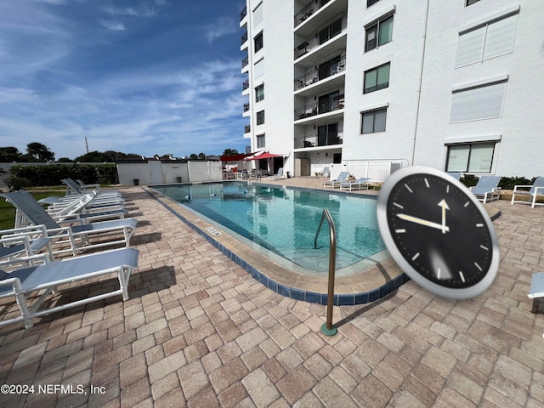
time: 12:48
